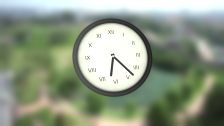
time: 6:23
